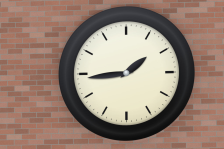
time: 1:44
